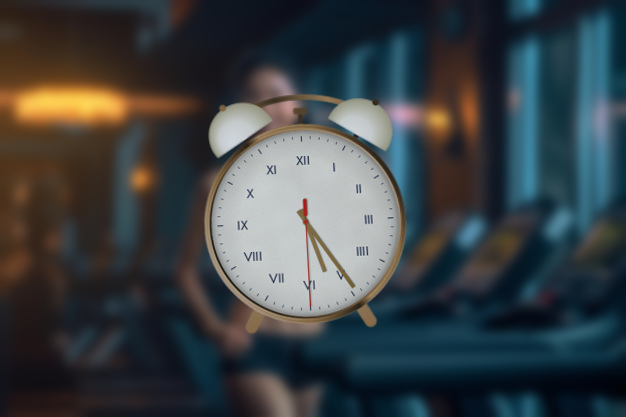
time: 5:24:30
